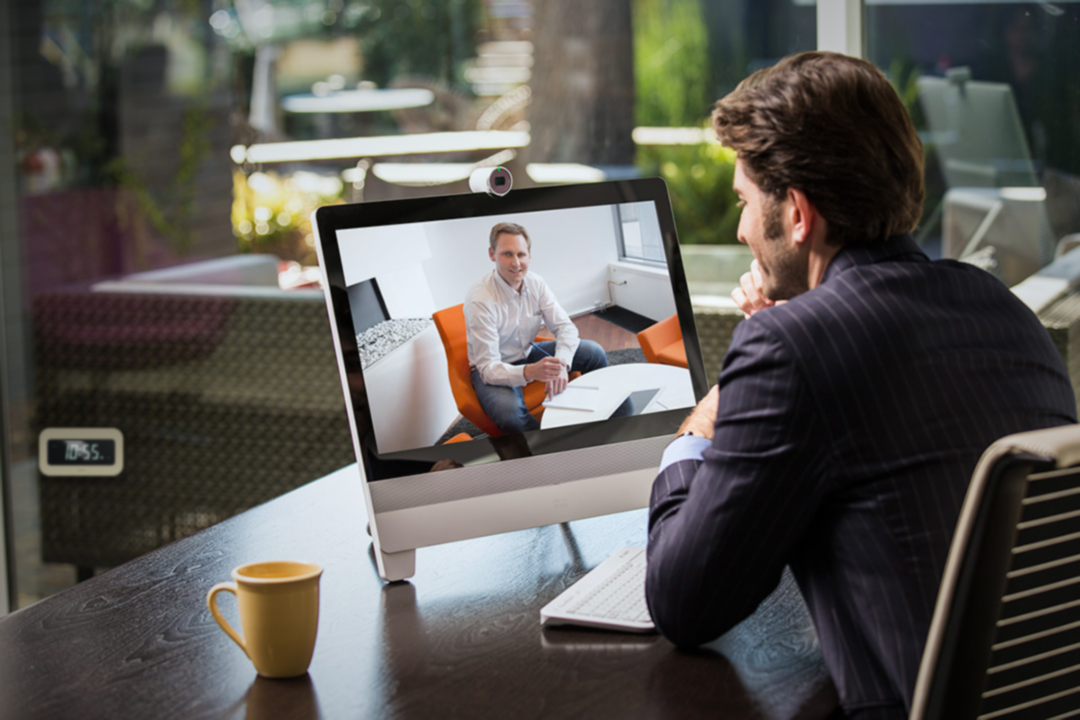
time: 10:55
